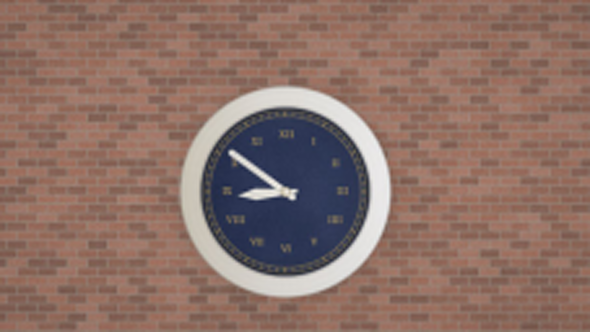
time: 8:51
